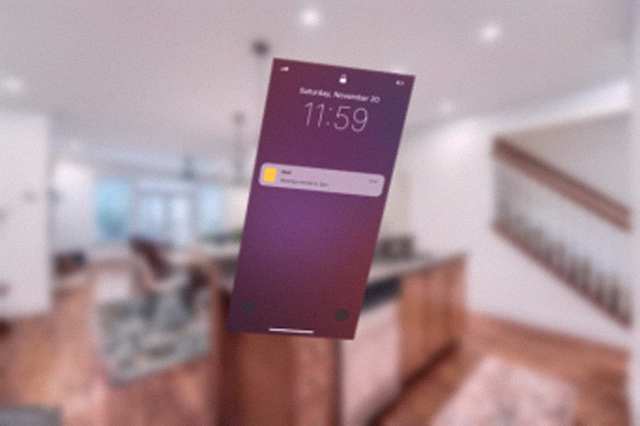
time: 11:59
